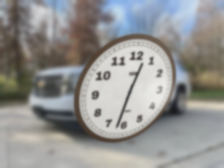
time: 12:32
